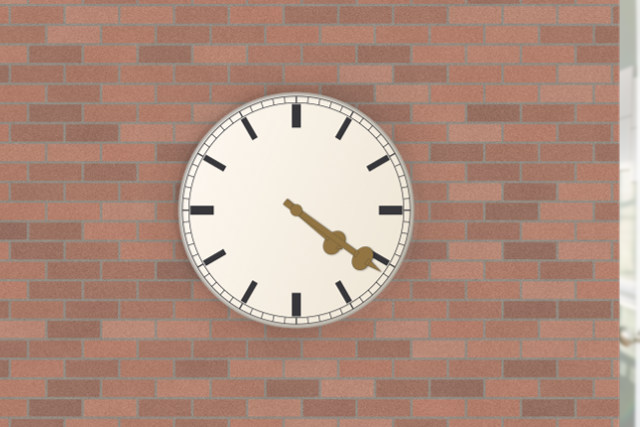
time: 4:21
